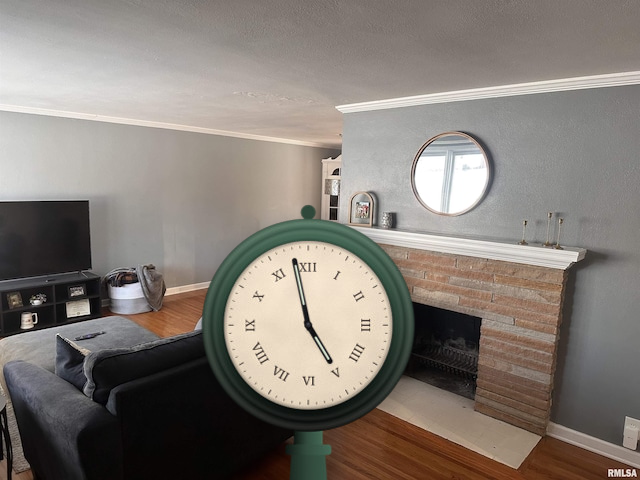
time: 4:58
